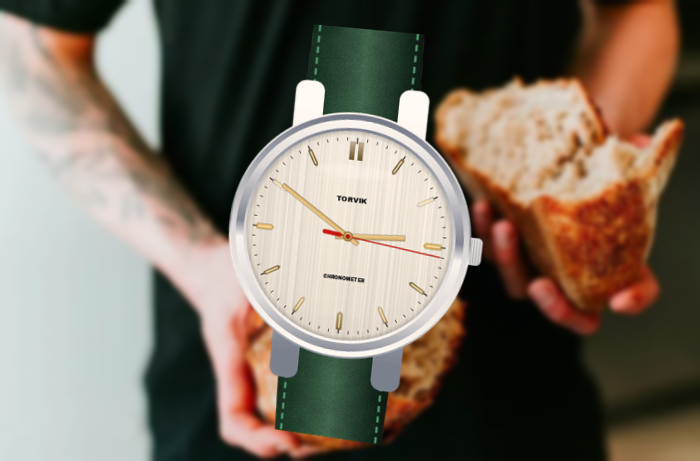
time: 2:50:16
